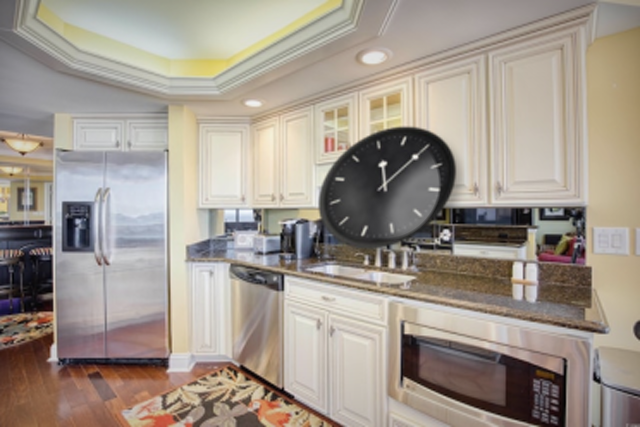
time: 11:05
